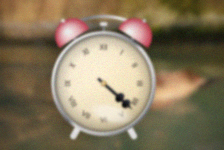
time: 4:22
